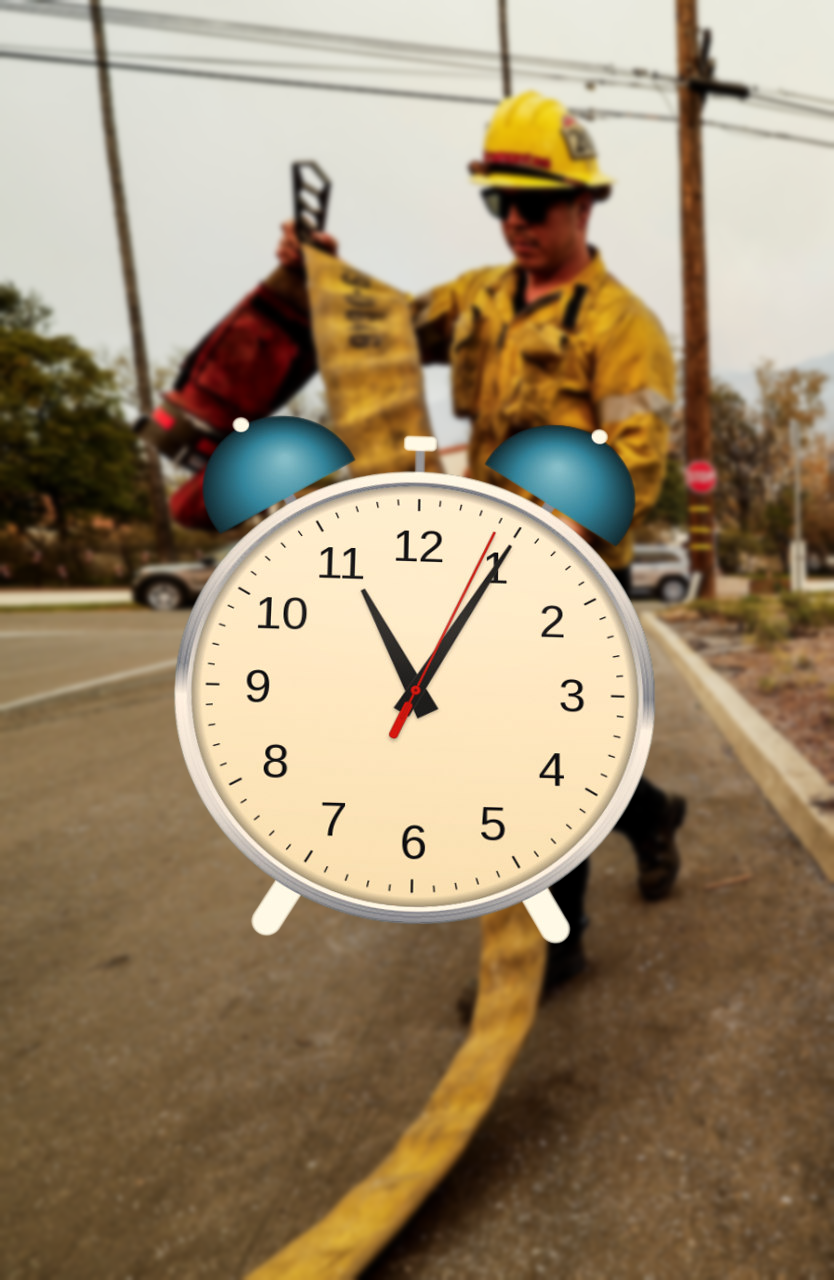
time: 11:05:04
